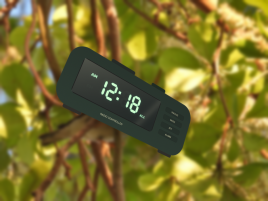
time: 12:18
